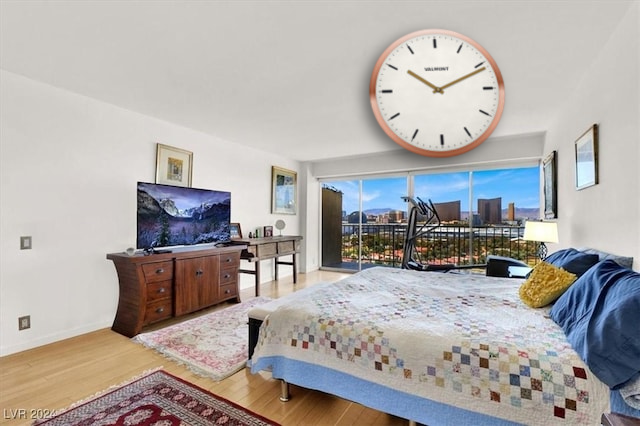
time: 10:11
